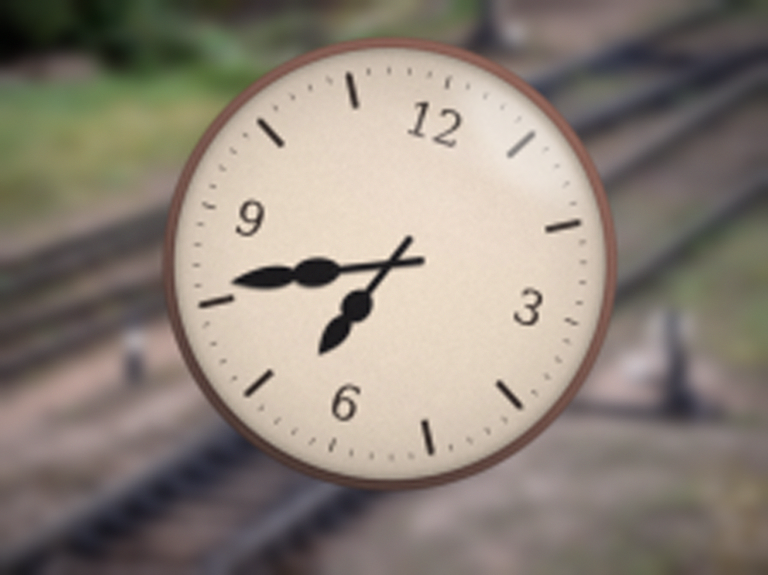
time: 6:41
